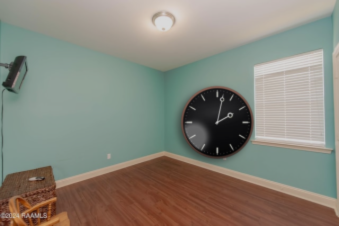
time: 2:02
